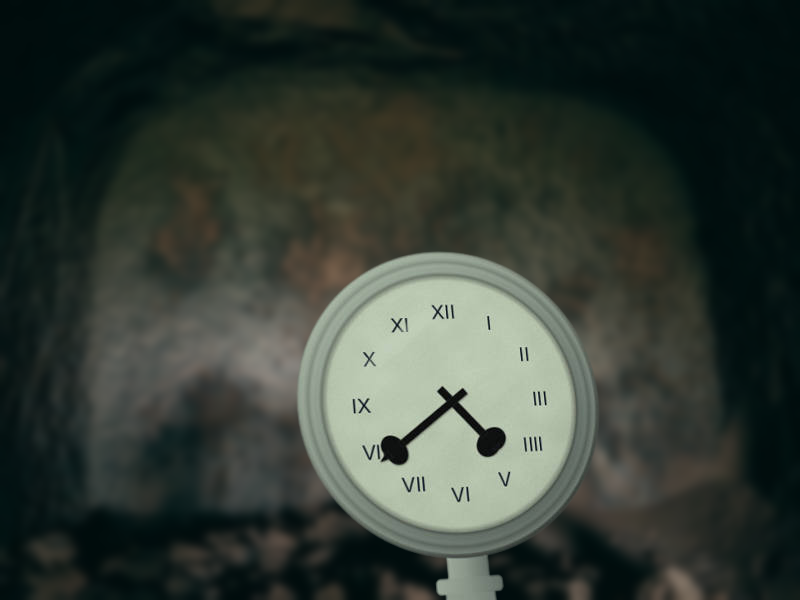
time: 4:39
